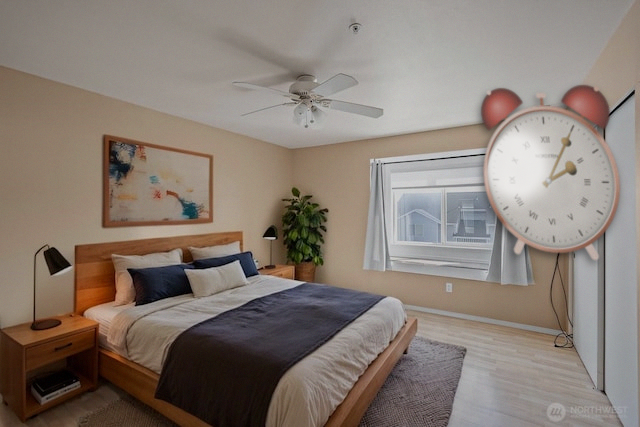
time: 2:05
